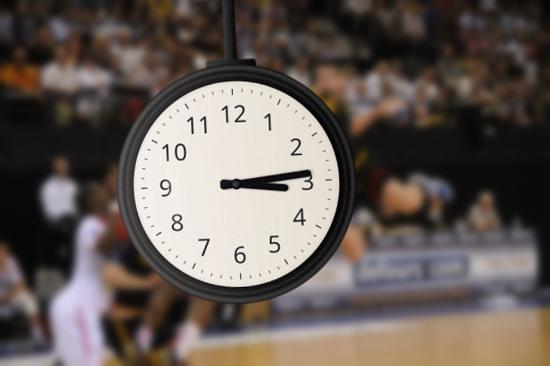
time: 3:14
